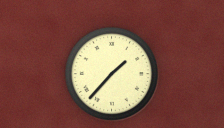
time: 1:37
